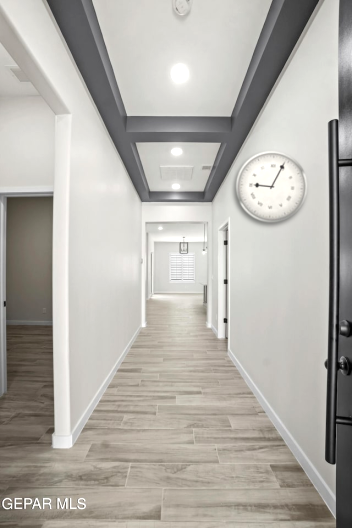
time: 9:04
